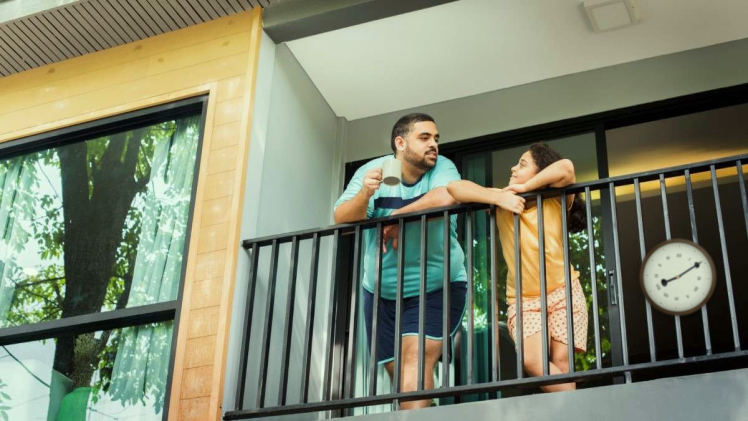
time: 8:09
